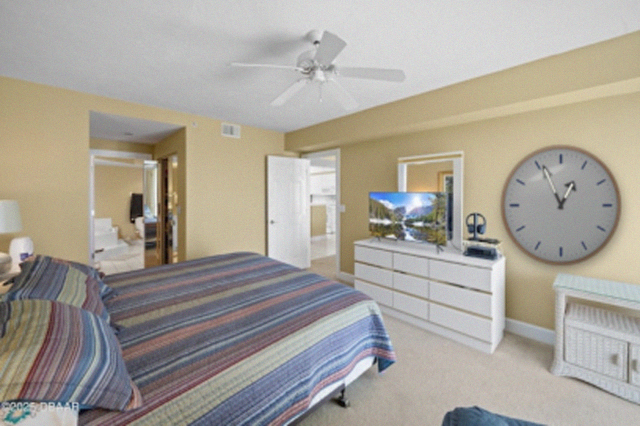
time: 12:56
